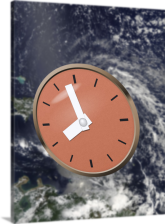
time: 7:58
